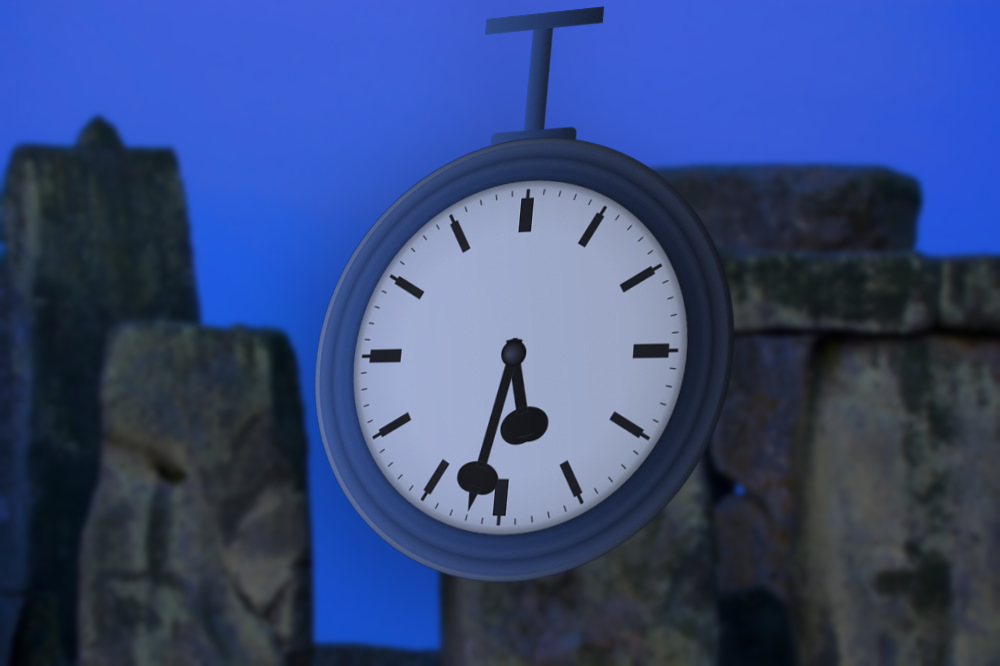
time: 5:32
